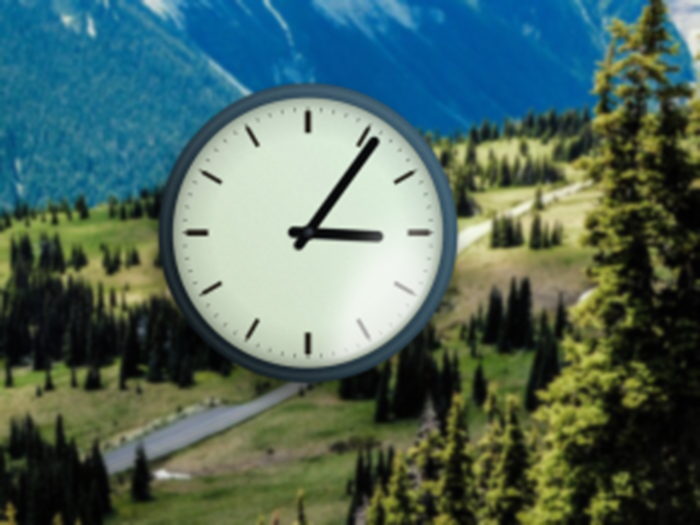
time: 3:06
